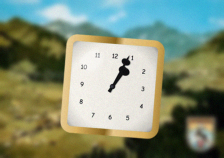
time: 1:04
